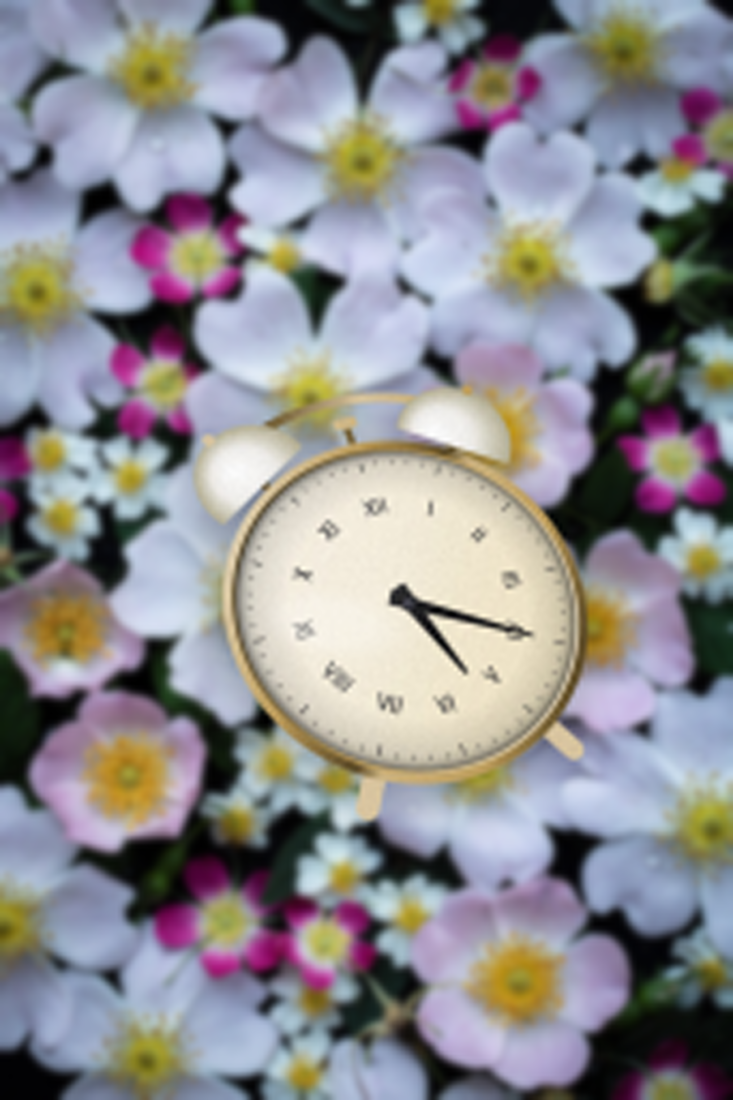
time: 5:20
